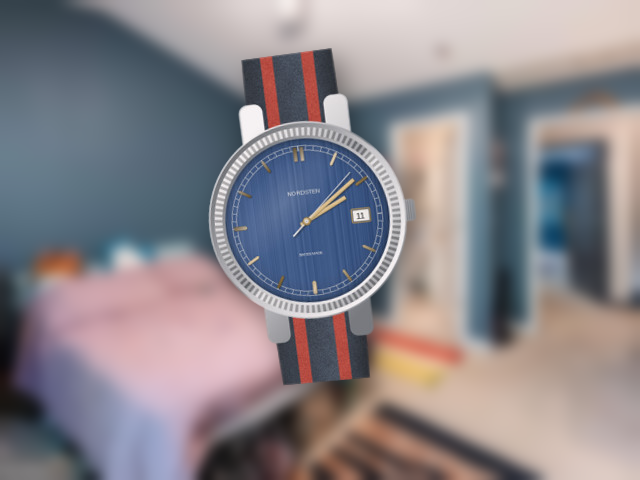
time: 2:09:08
